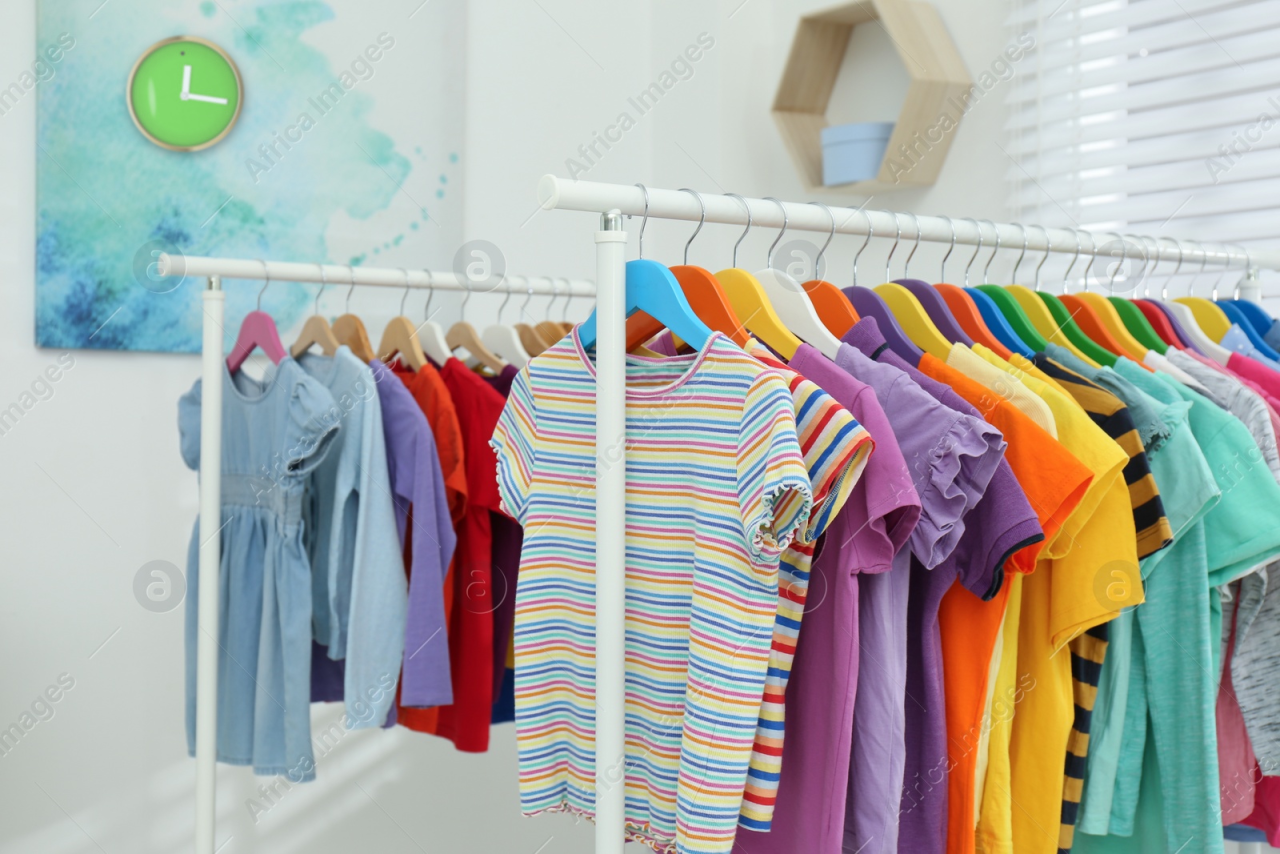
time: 12:17
